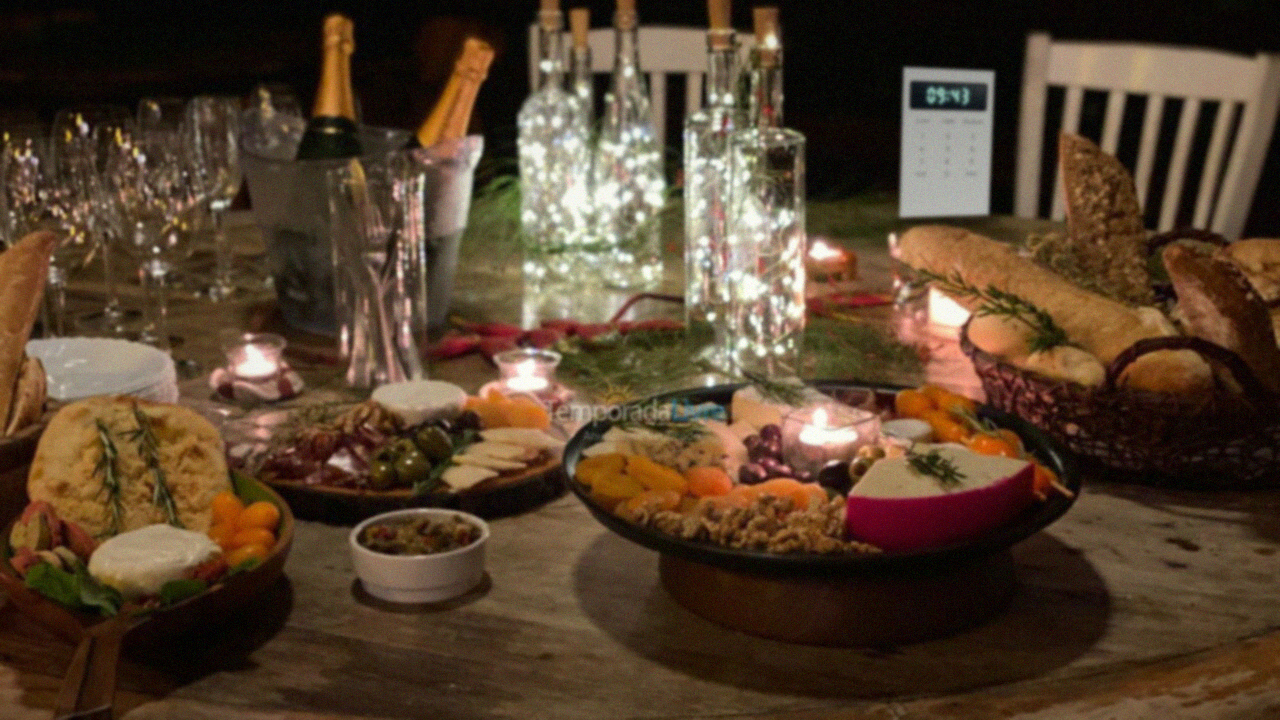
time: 9:43
